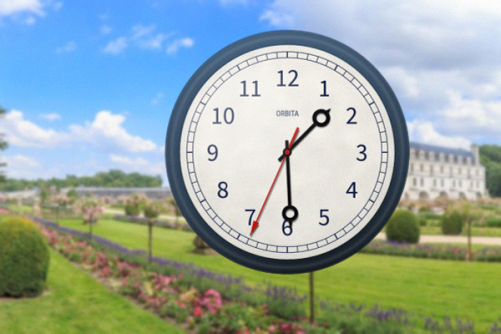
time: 1:29:34
